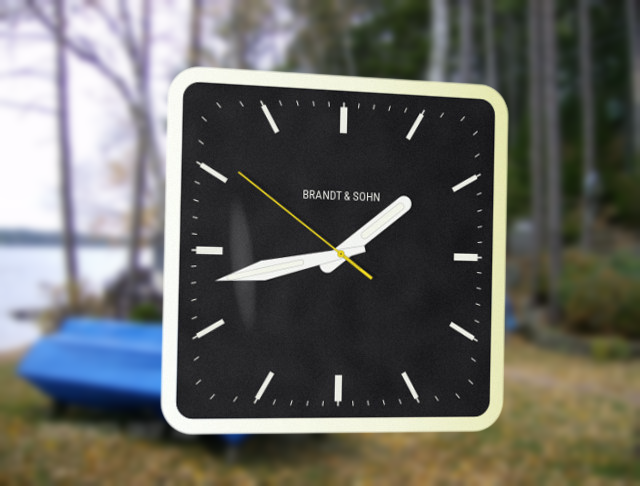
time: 1:42:51
